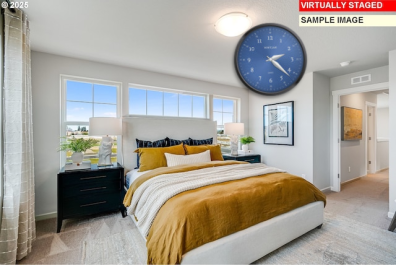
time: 2:22
